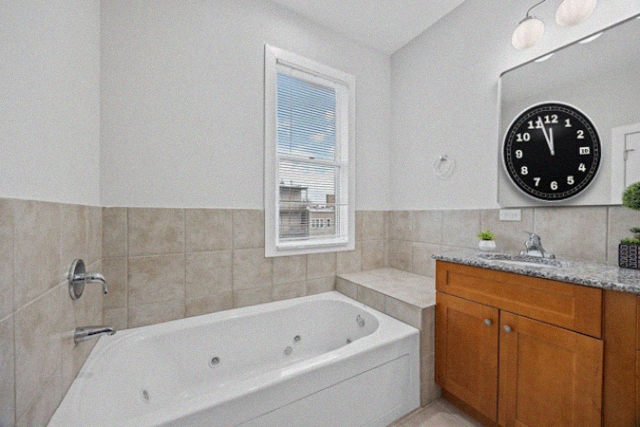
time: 11:57
